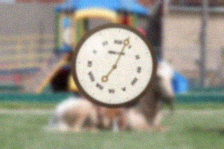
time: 7:03
